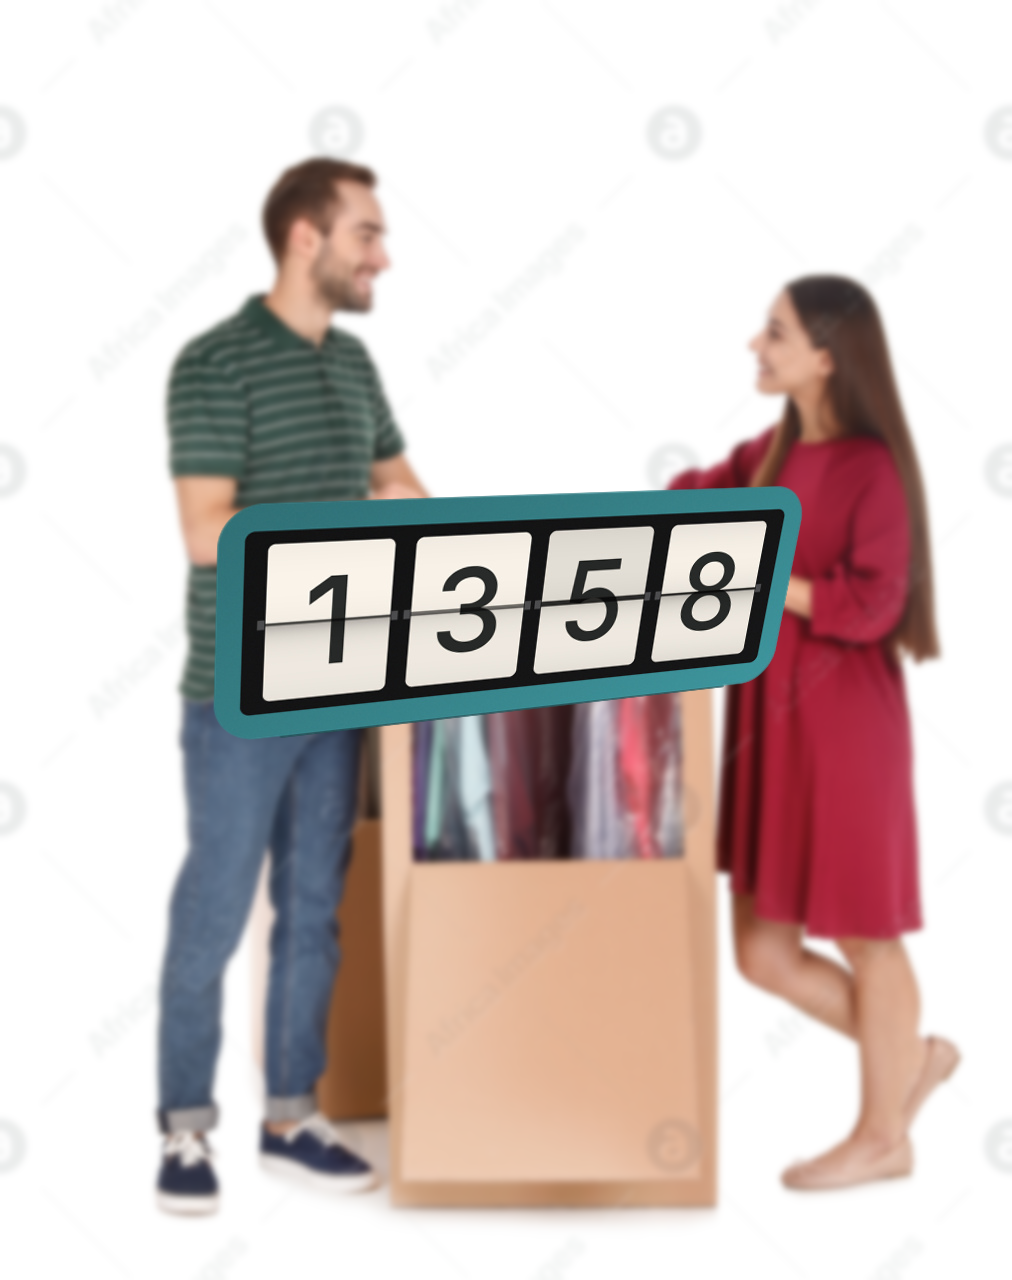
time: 13:58
